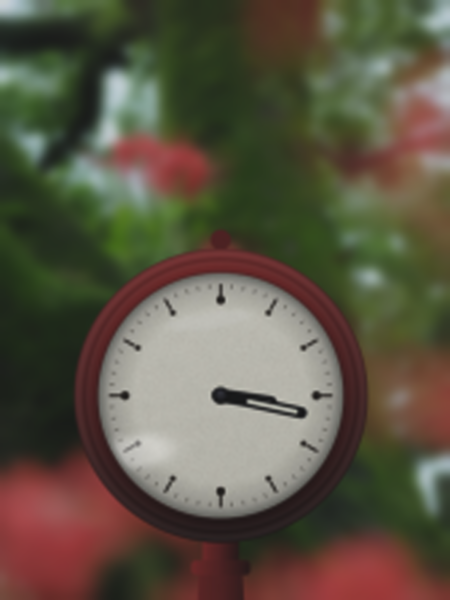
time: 3:17
